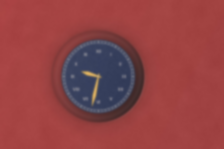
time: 9:32
